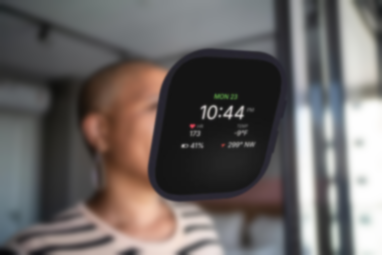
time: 10:44
